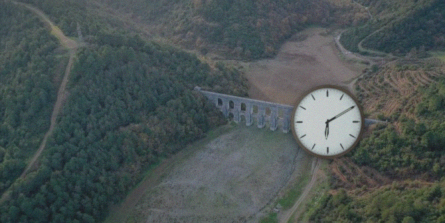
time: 6:10
